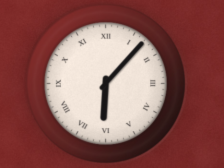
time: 6:07
